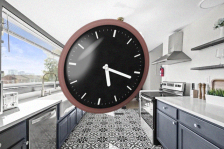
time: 5:17
